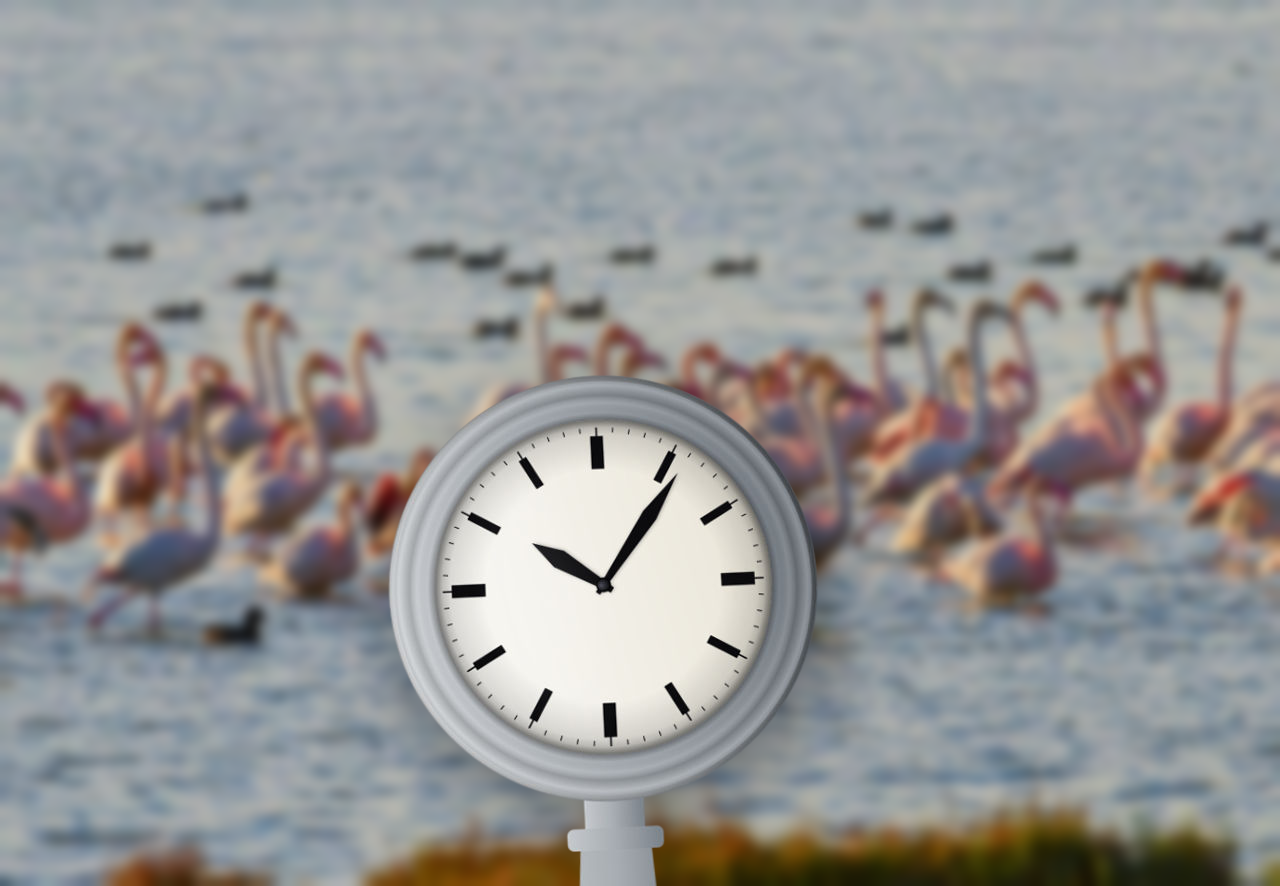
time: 10:06
